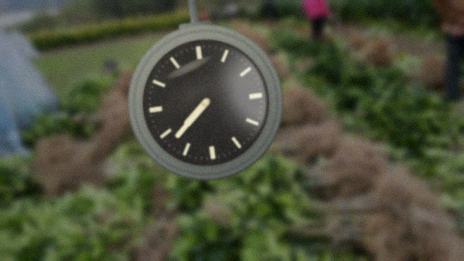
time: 7:38
